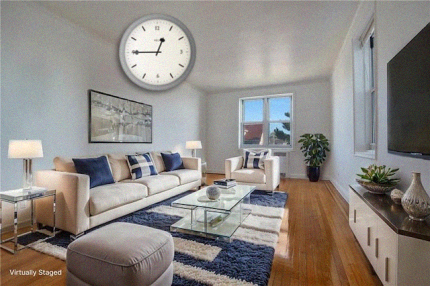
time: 12:45
